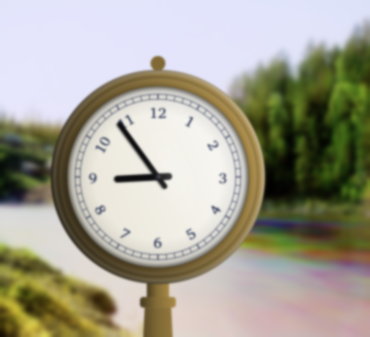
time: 8:54
